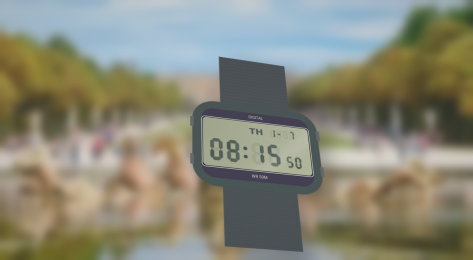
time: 8:15:50
